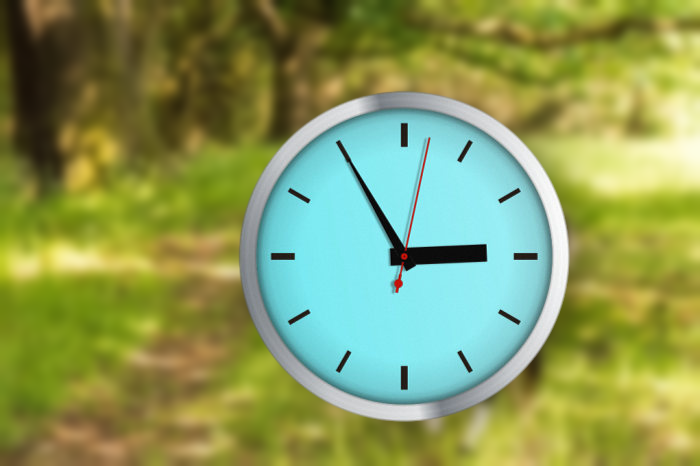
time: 2:55:02
